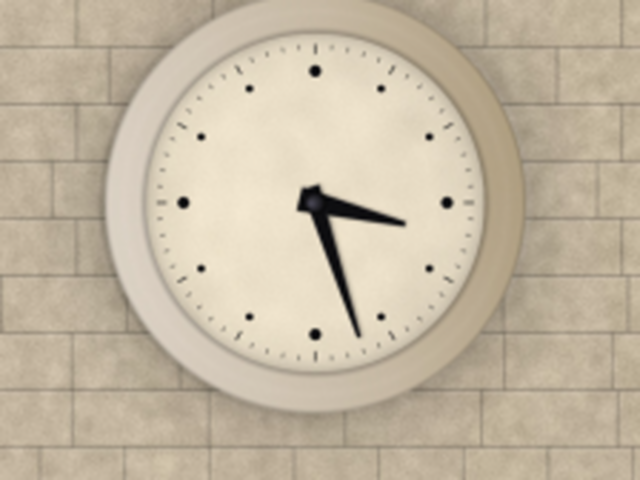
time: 3:27
